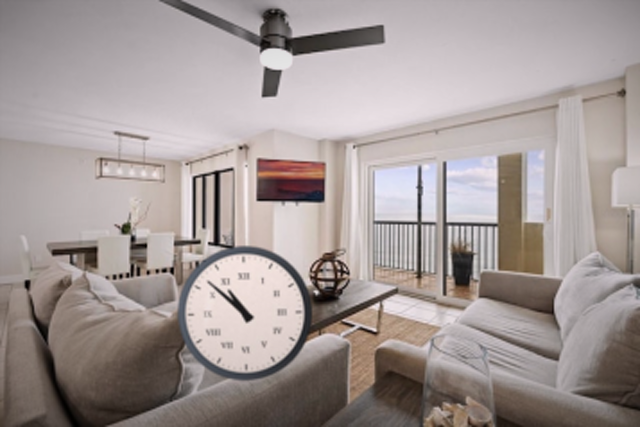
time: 10:52
